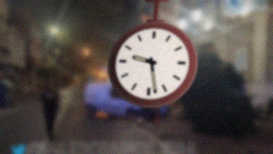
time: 9:28
